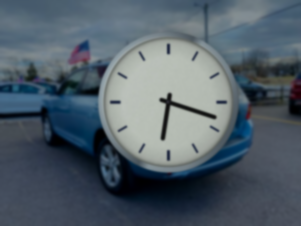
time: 6:18
